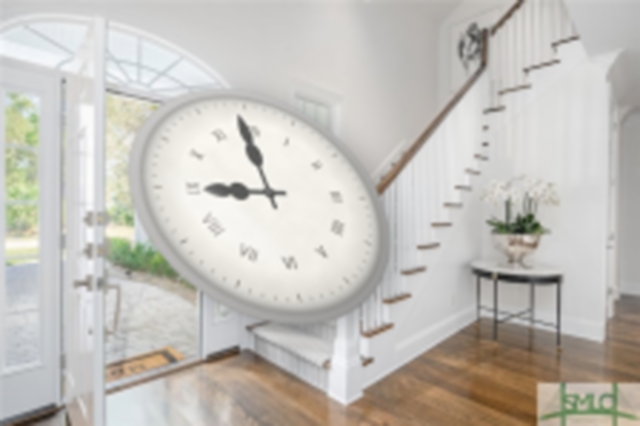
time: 8:59
